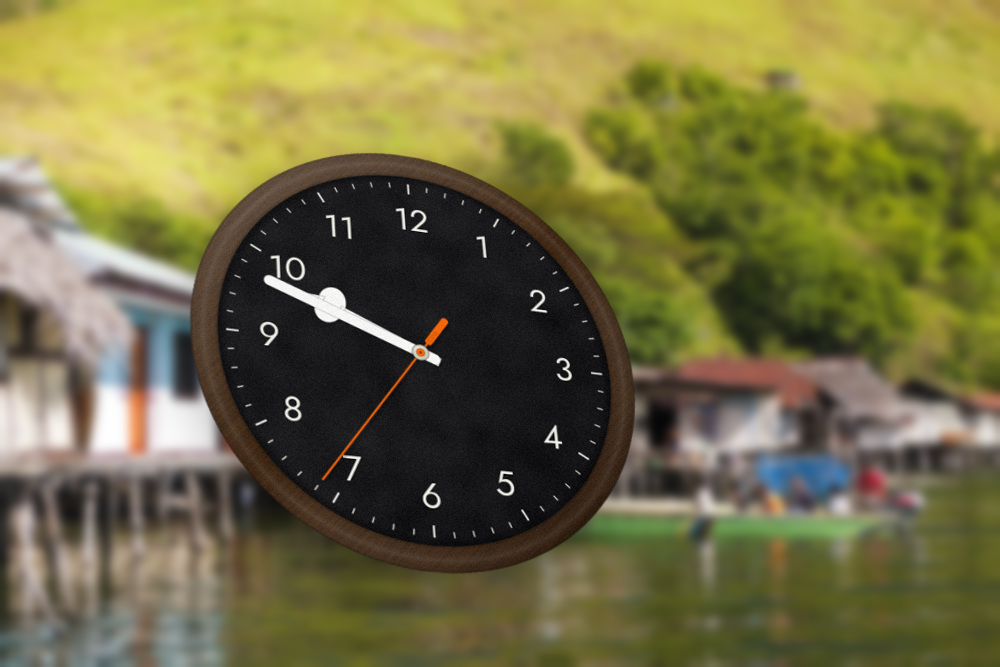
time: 9:48:36
